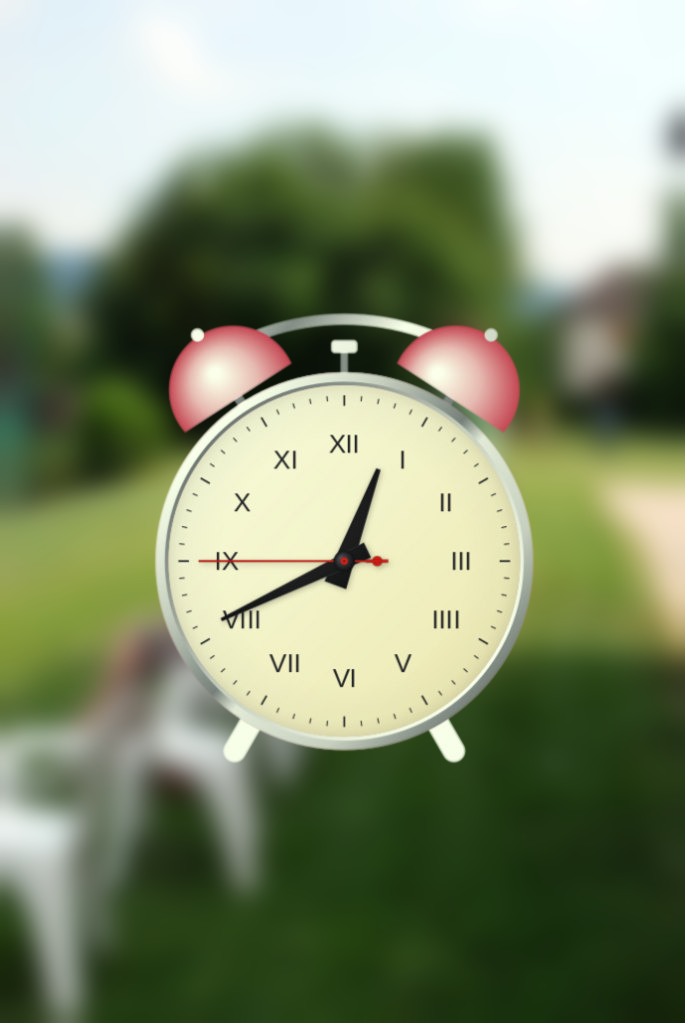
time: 12:40:45
